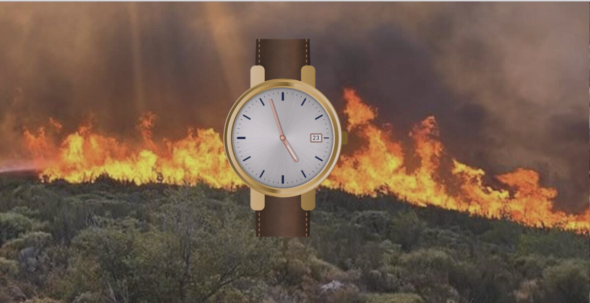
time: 4:57
